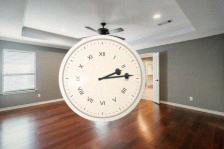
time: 2:14
